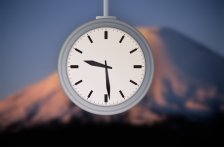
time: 9:29
